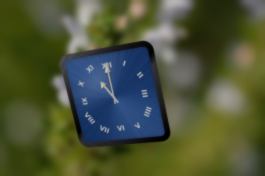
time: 11:00
